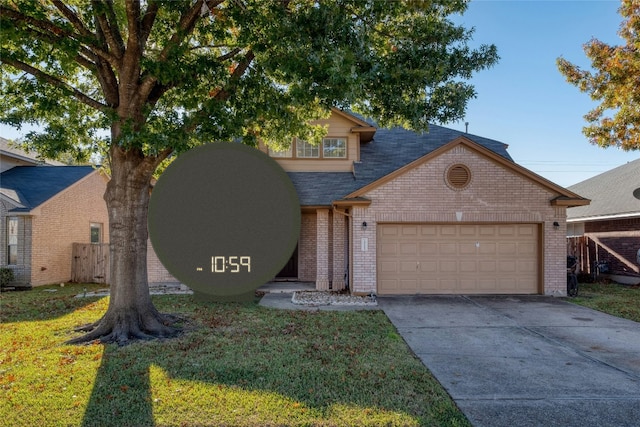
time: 10:59
